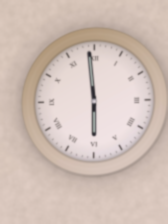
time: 5:59
